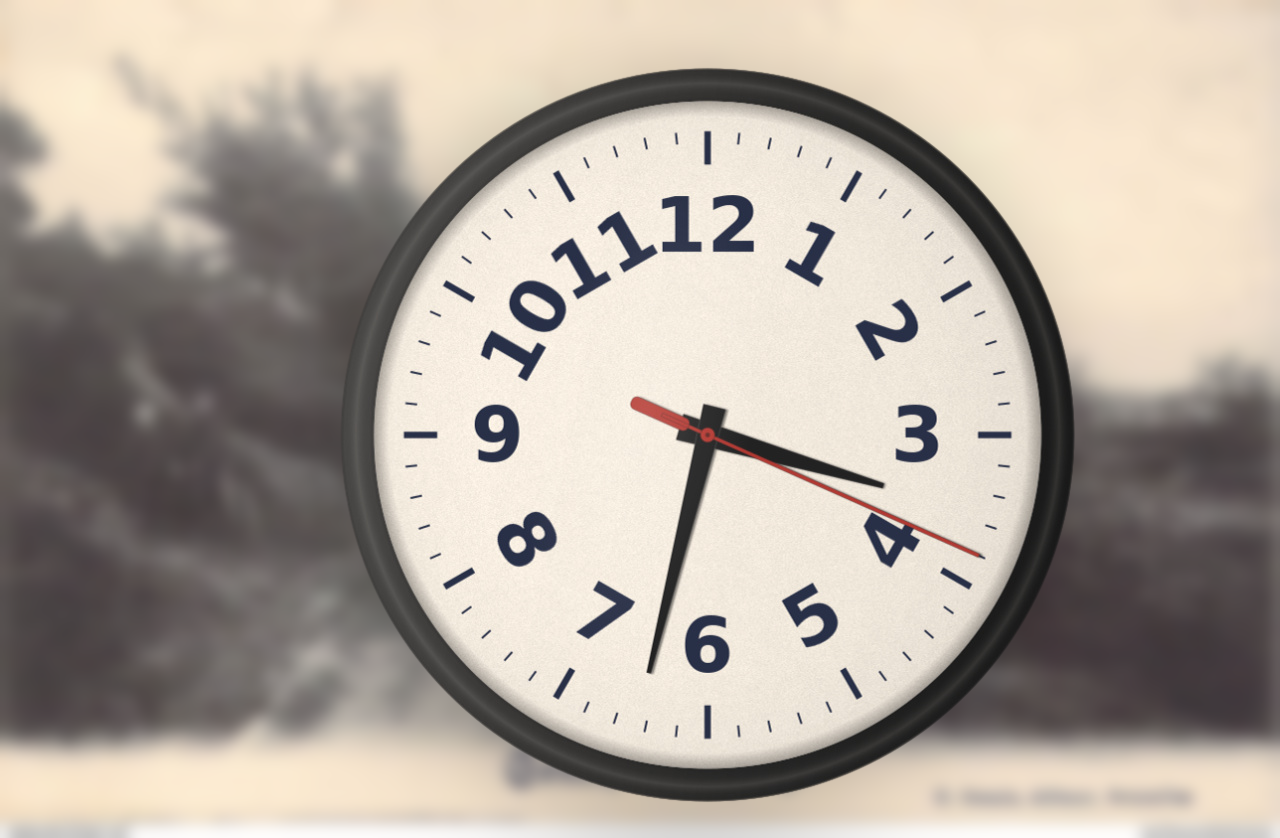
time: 3:32:19
